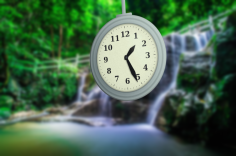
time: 1:26
